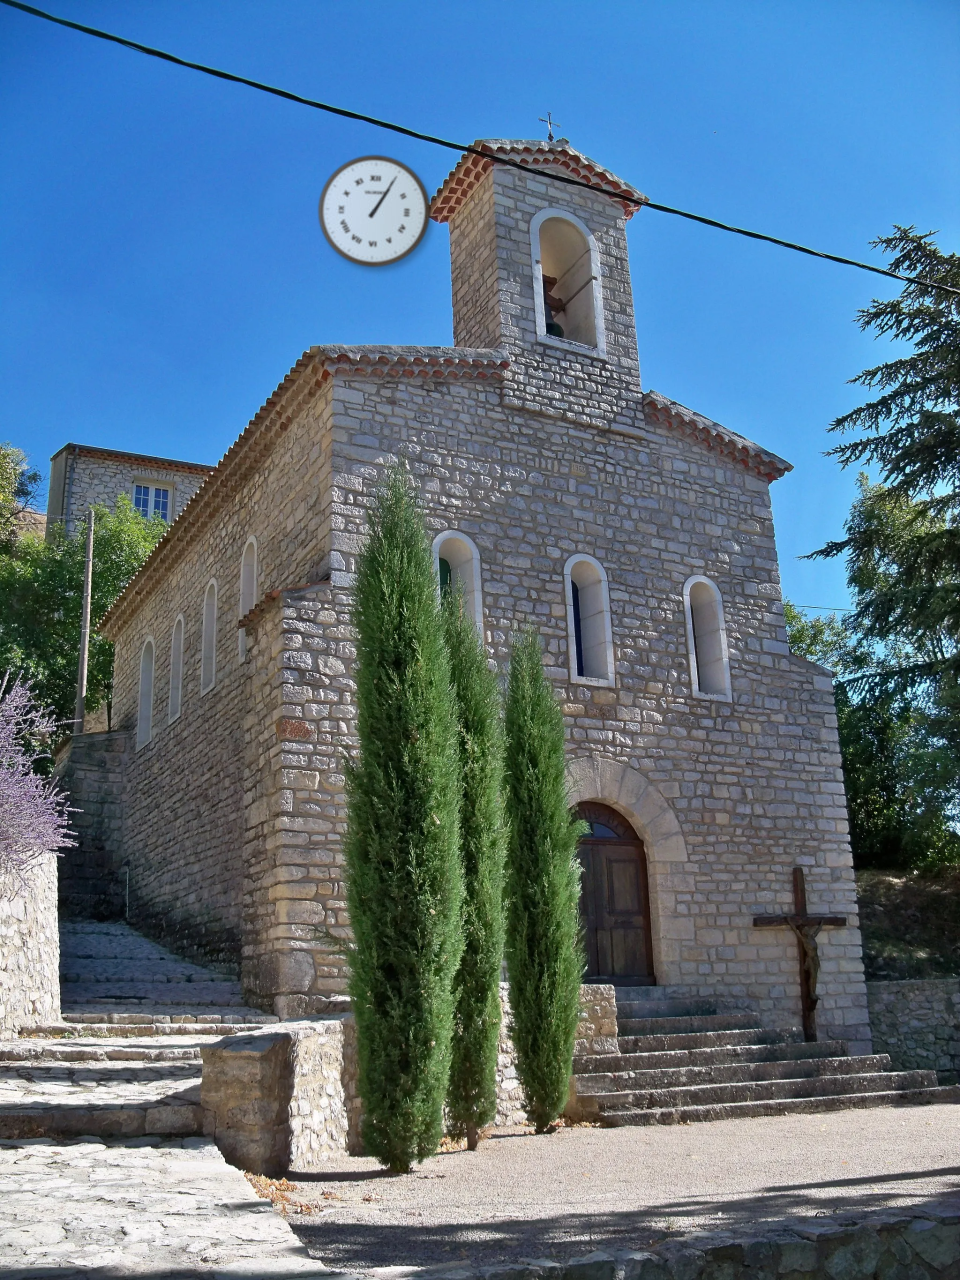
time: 1:05
